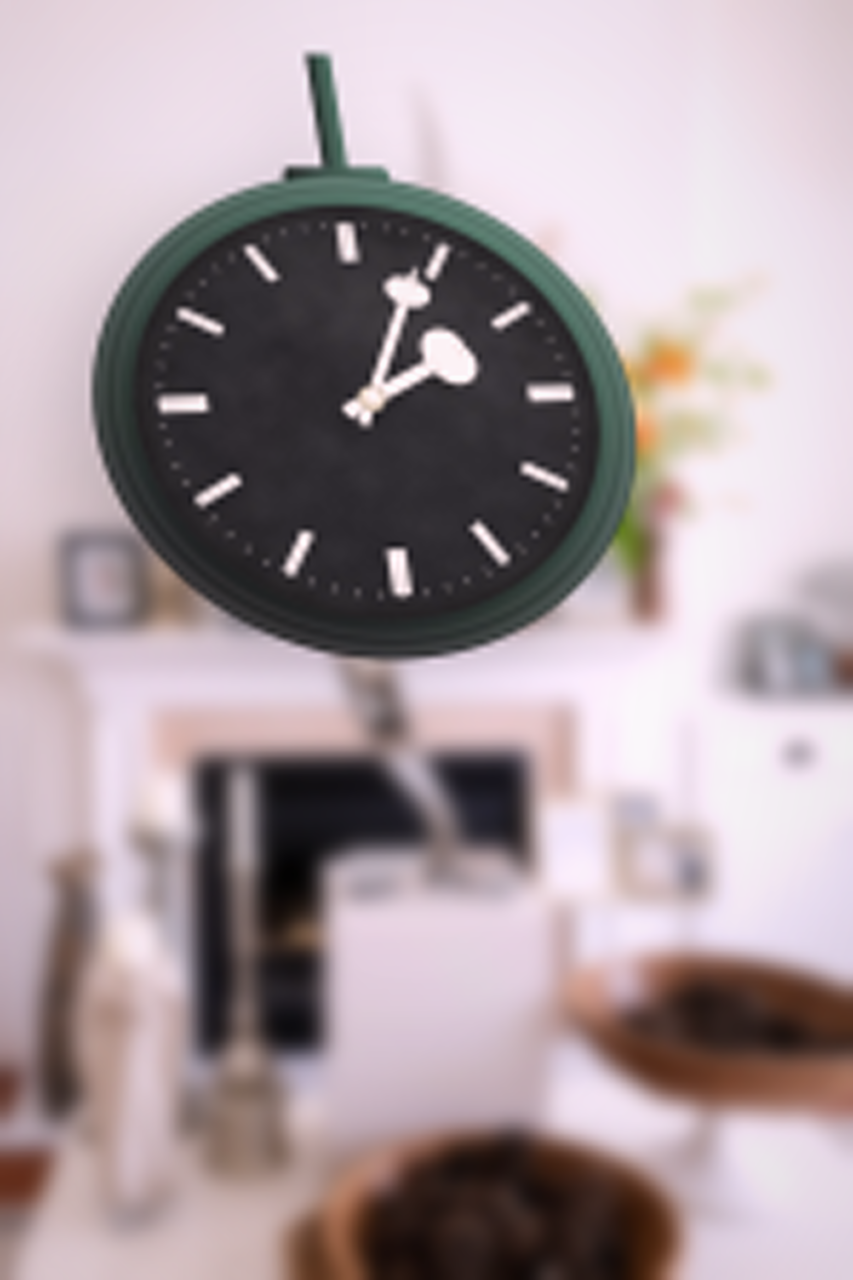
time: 2:04
